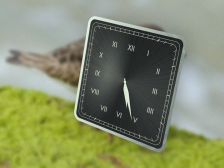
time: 5:26
